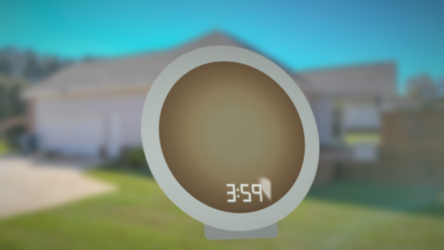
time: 3:59
